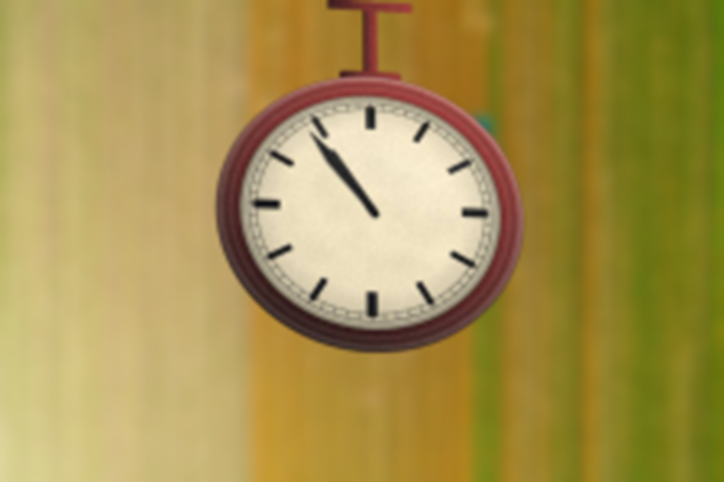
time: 10:54
